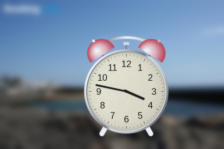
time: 3:47
